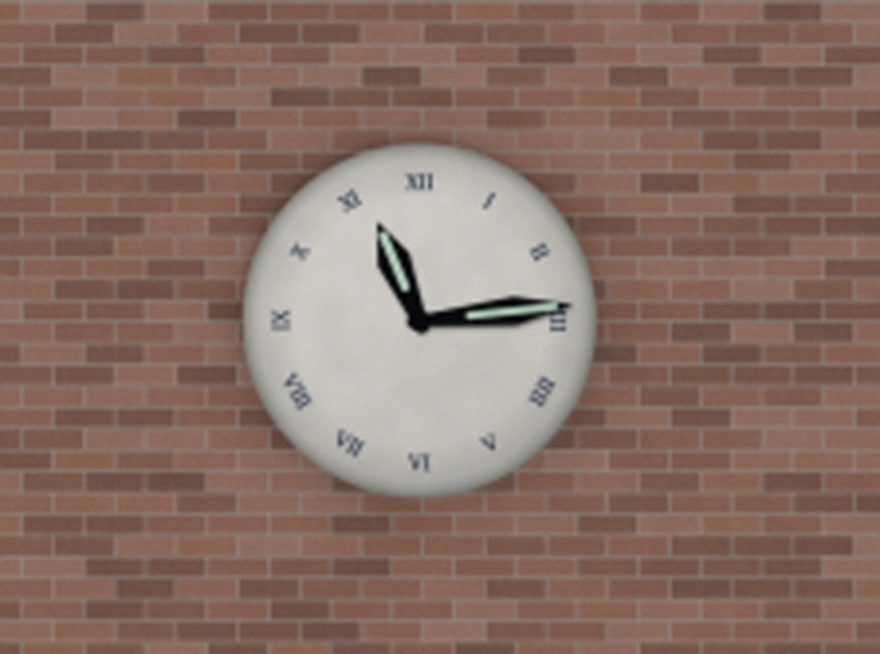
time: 11:14
